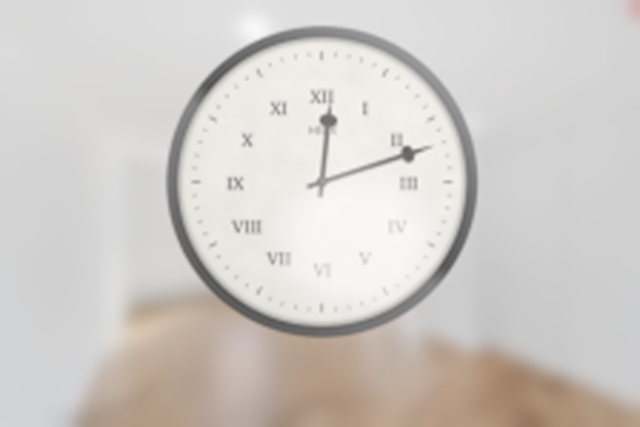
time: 12:12
